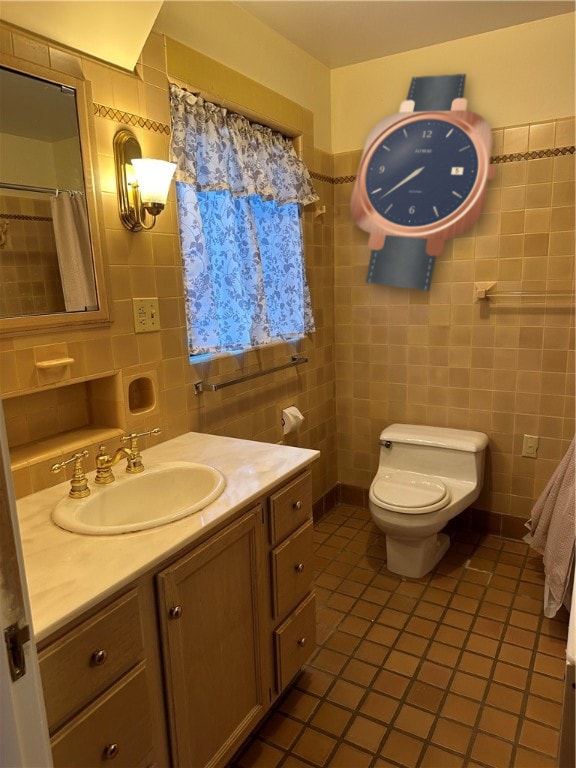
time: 7:38
